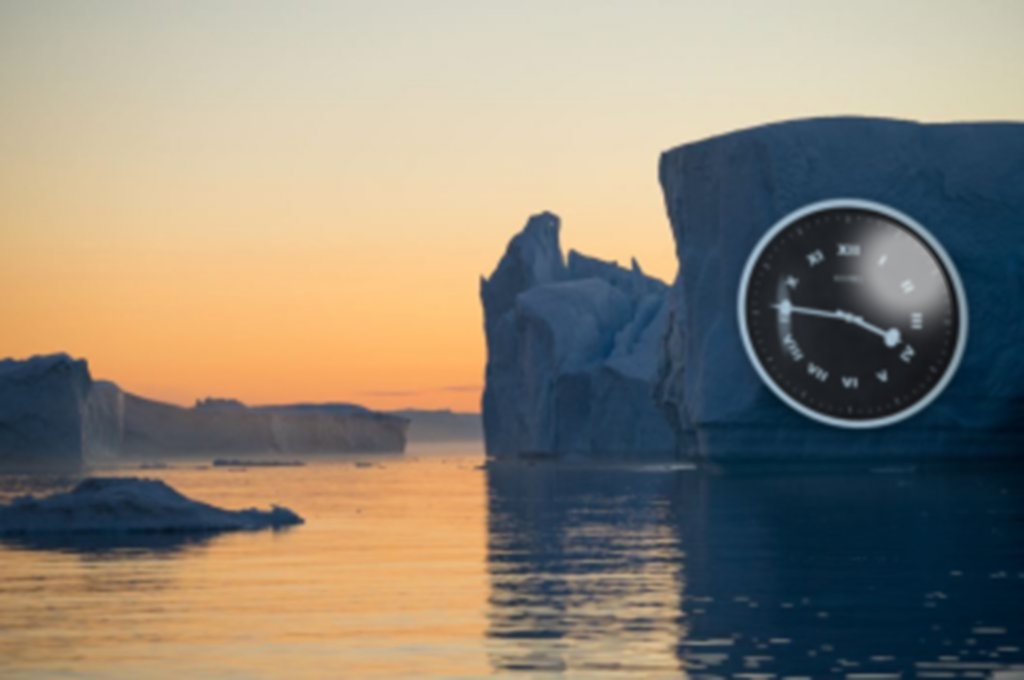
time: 3:46
